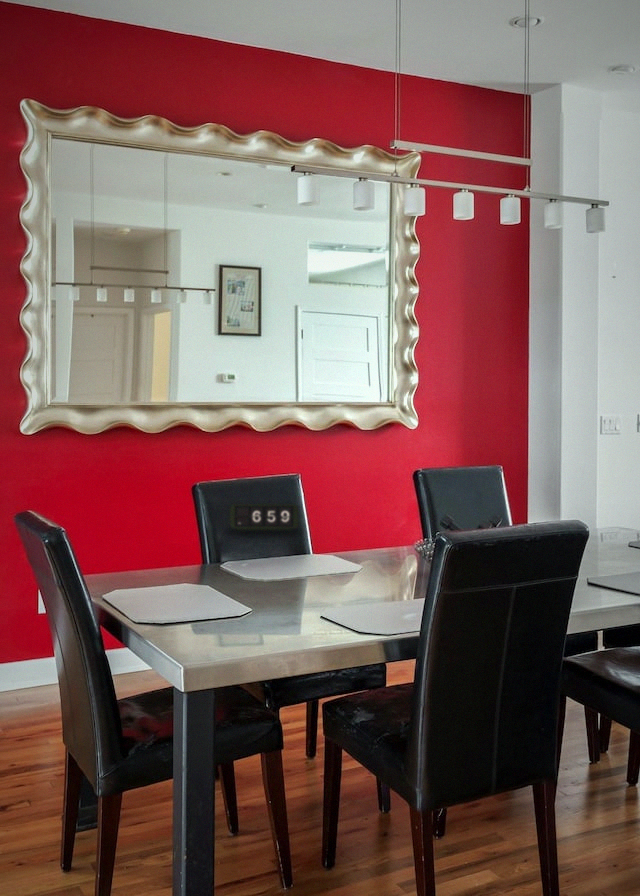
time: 6:59
